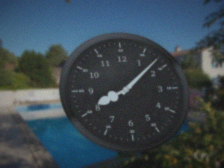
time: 8:08
